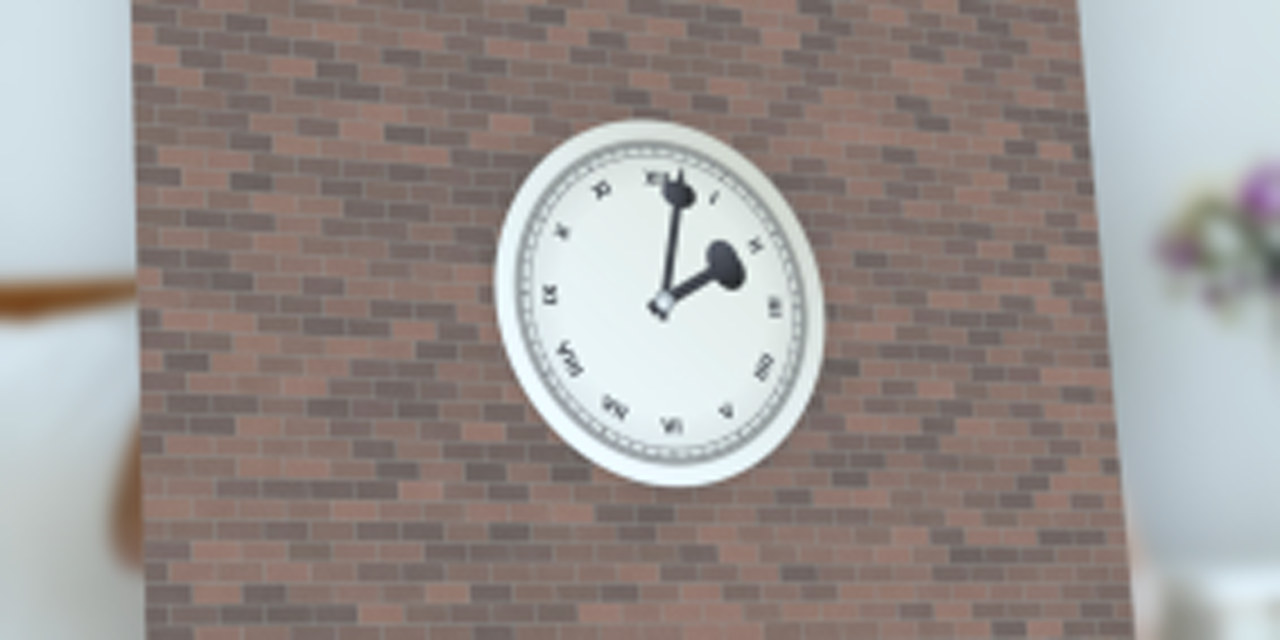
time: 2:02
